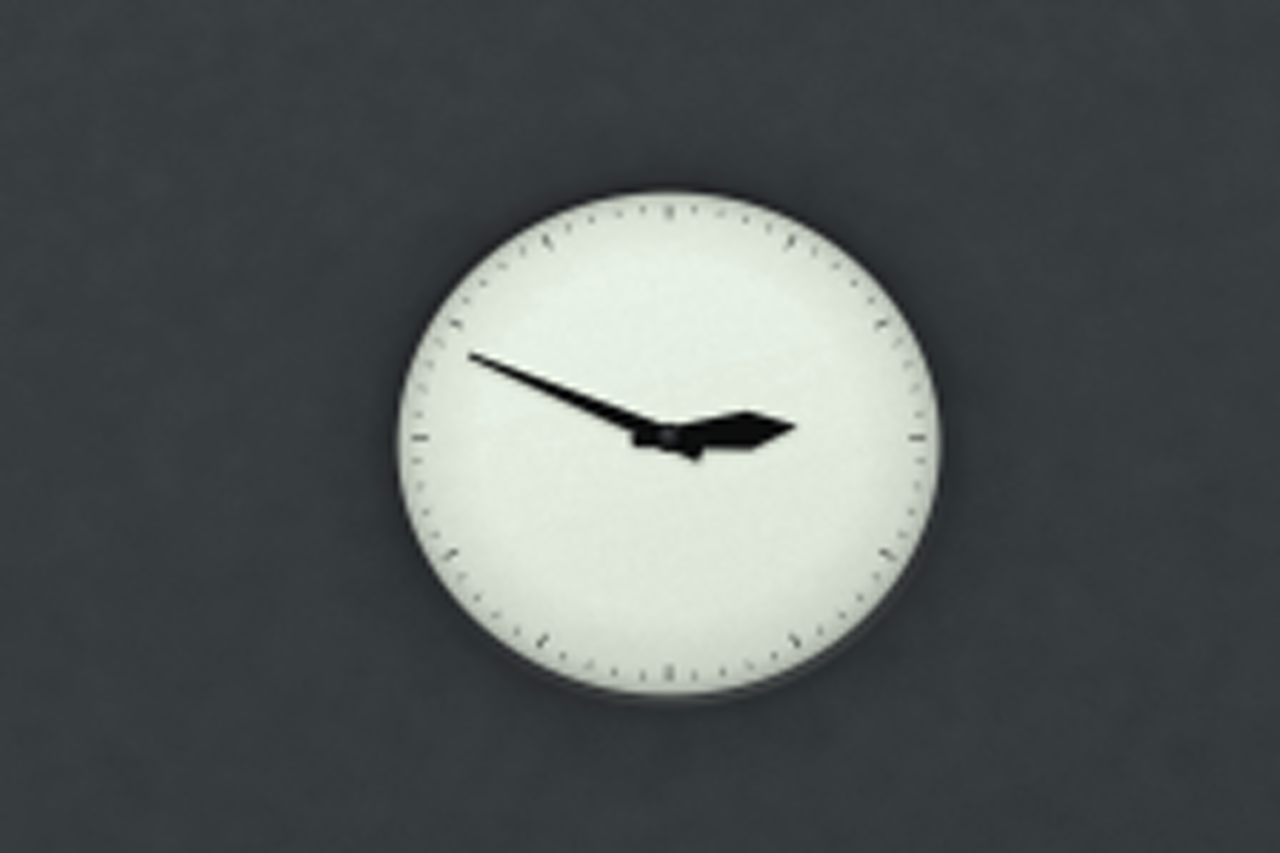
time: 2:49
